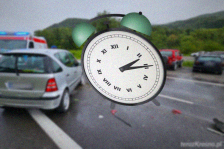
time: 2:15
